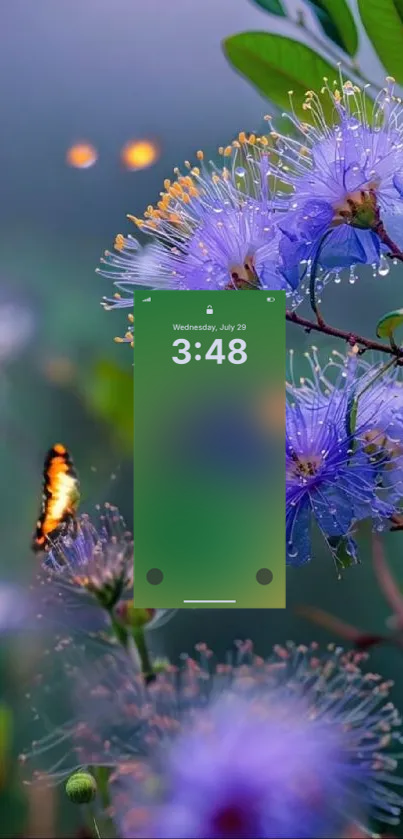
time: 3:48
